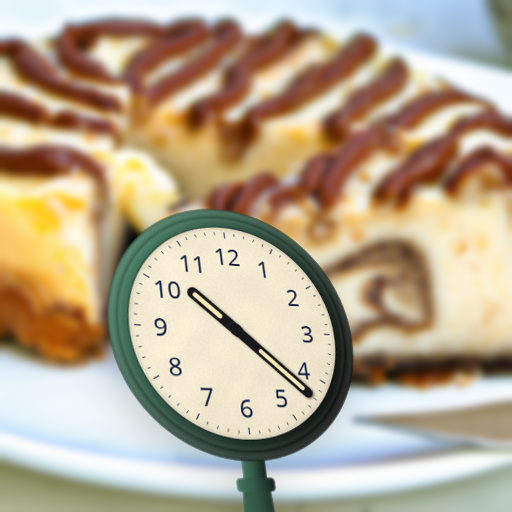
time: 10:22
